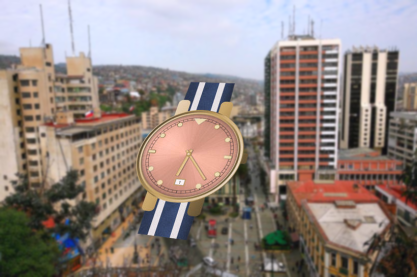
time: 6:23
